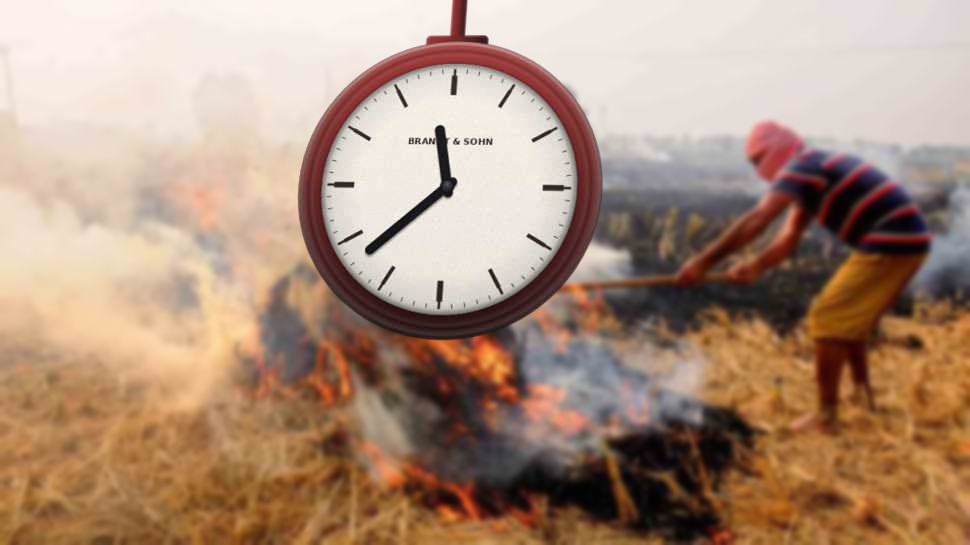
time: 11:38
